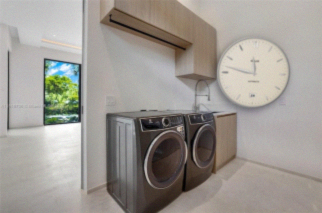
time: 11:47
